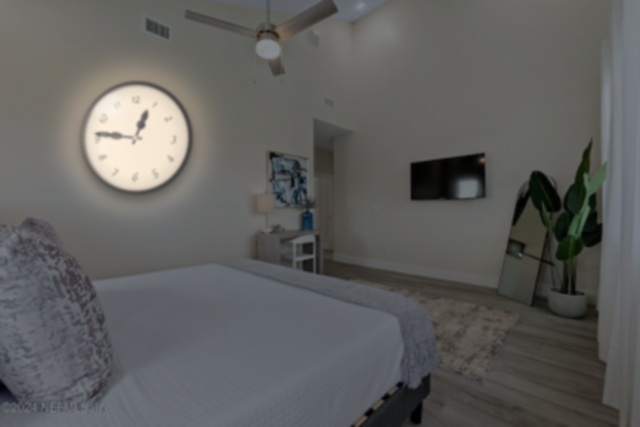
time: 12:46
